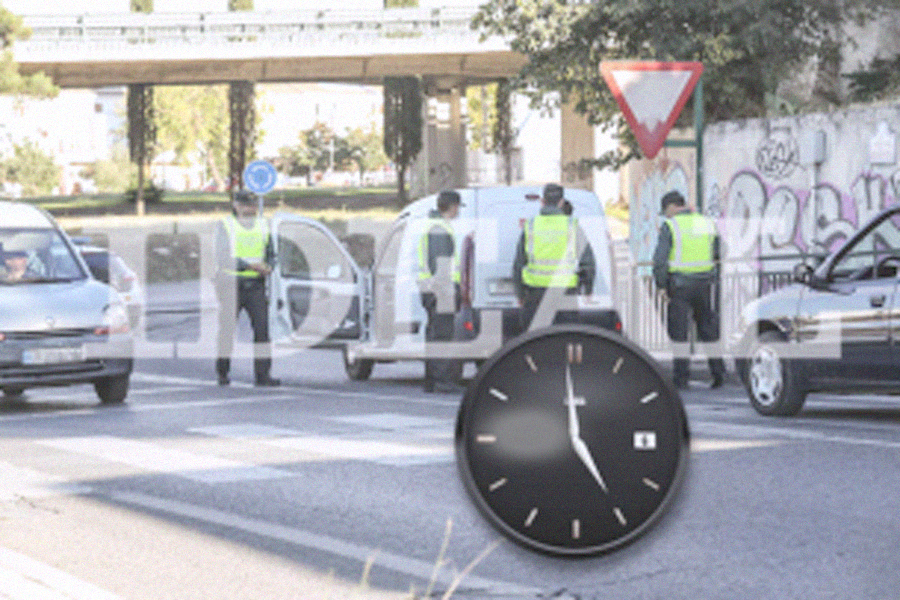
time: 4:59
